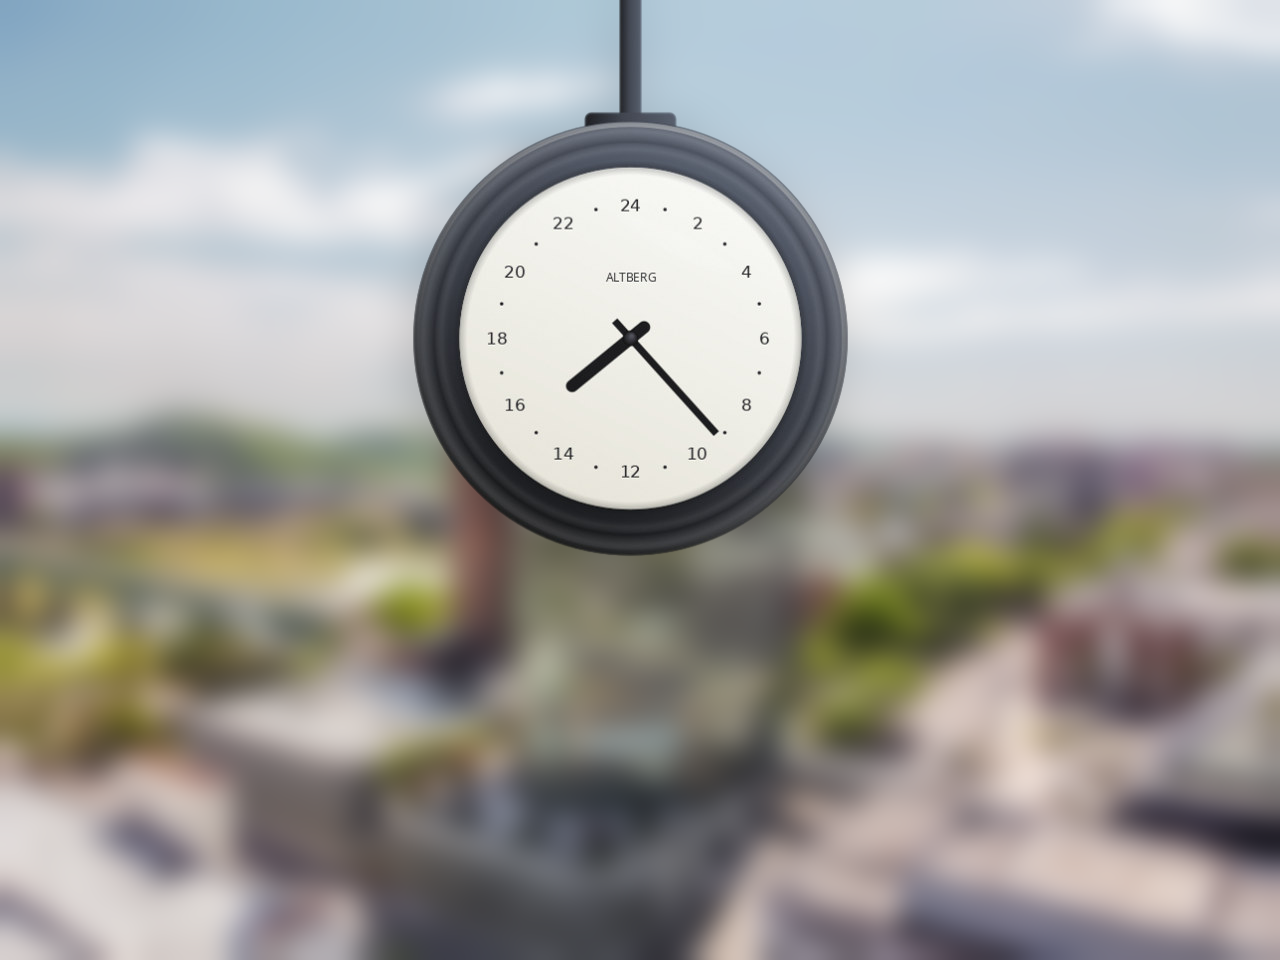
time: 15:23
